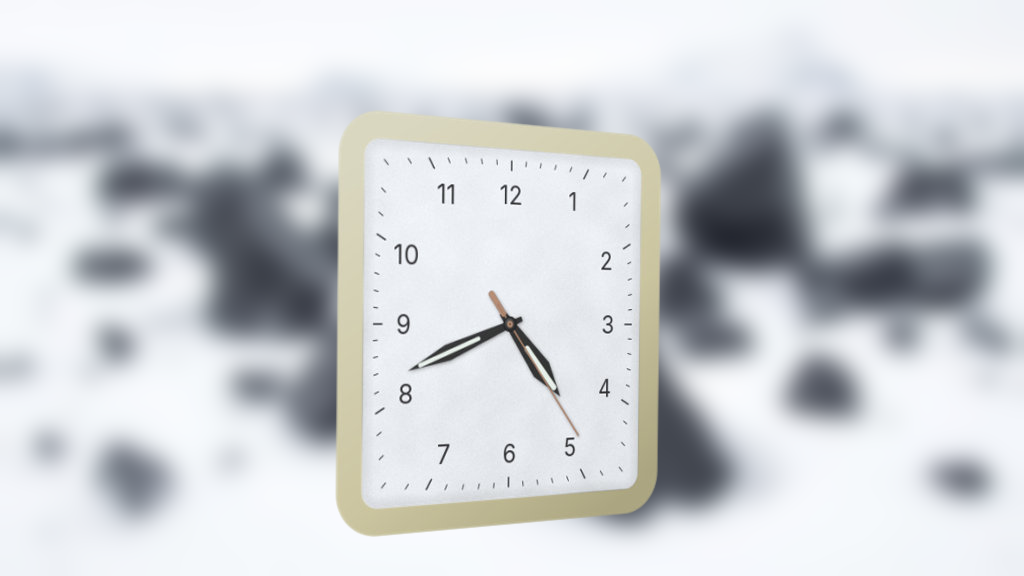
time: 4:41:24
